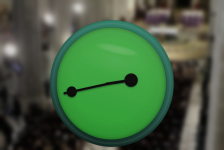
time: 2:43
